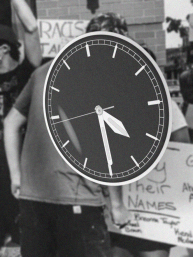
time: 4:29:44
